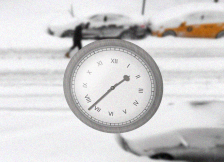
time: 1:37
